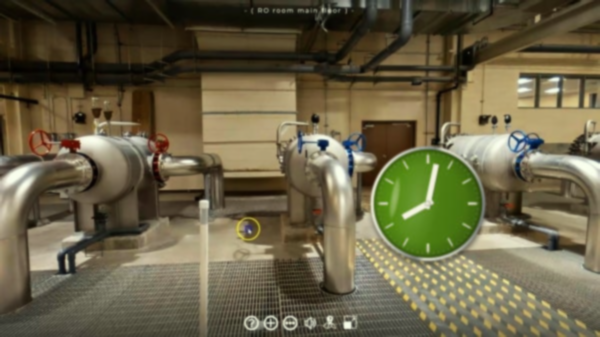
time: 8:02
